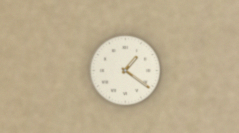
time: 1:21
